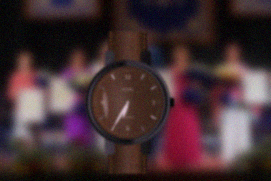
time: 6:35
